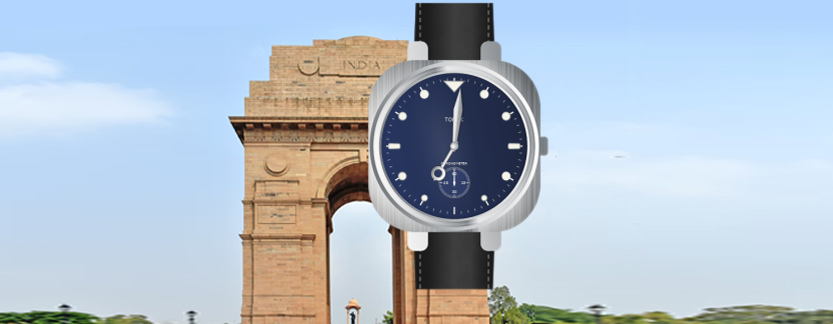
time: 7:01
